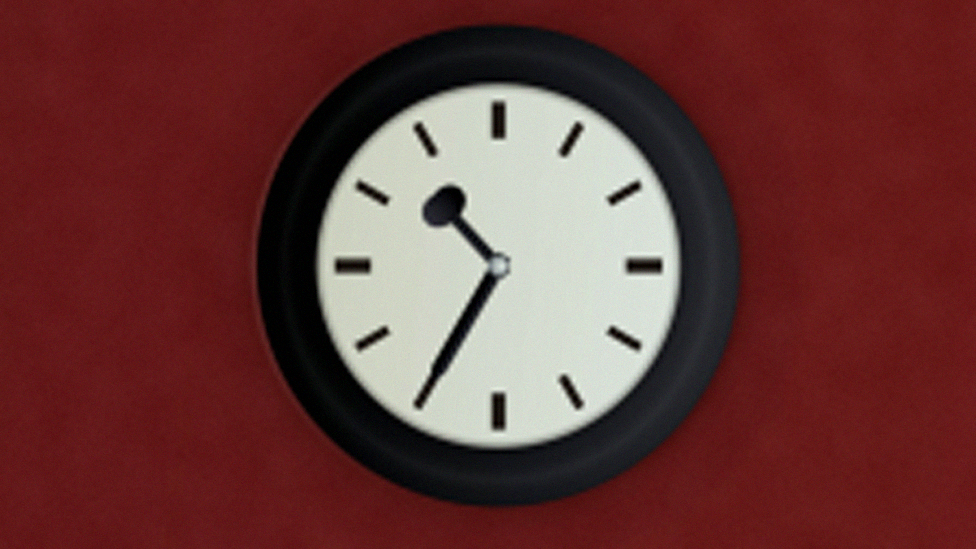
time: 10:35
